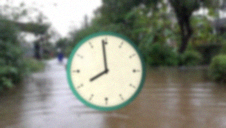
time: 7:59
